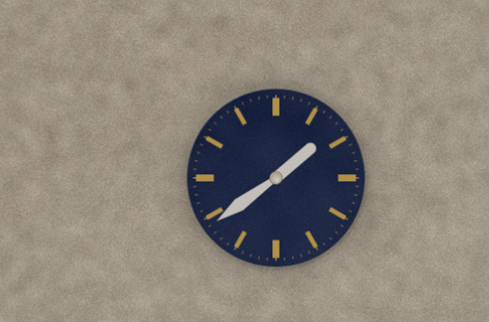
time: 1:39
